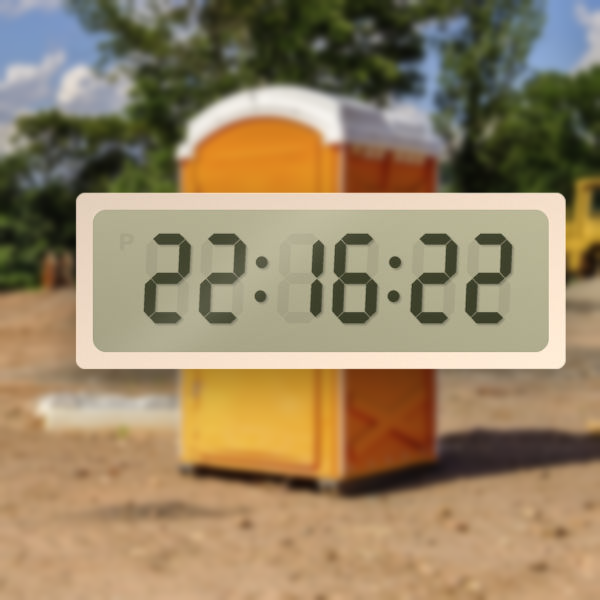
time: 22:16:22
